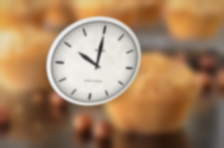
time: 10:00
